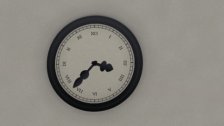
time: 3:37
